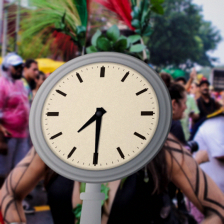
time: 7:30
